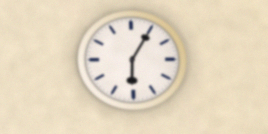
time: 6:05
